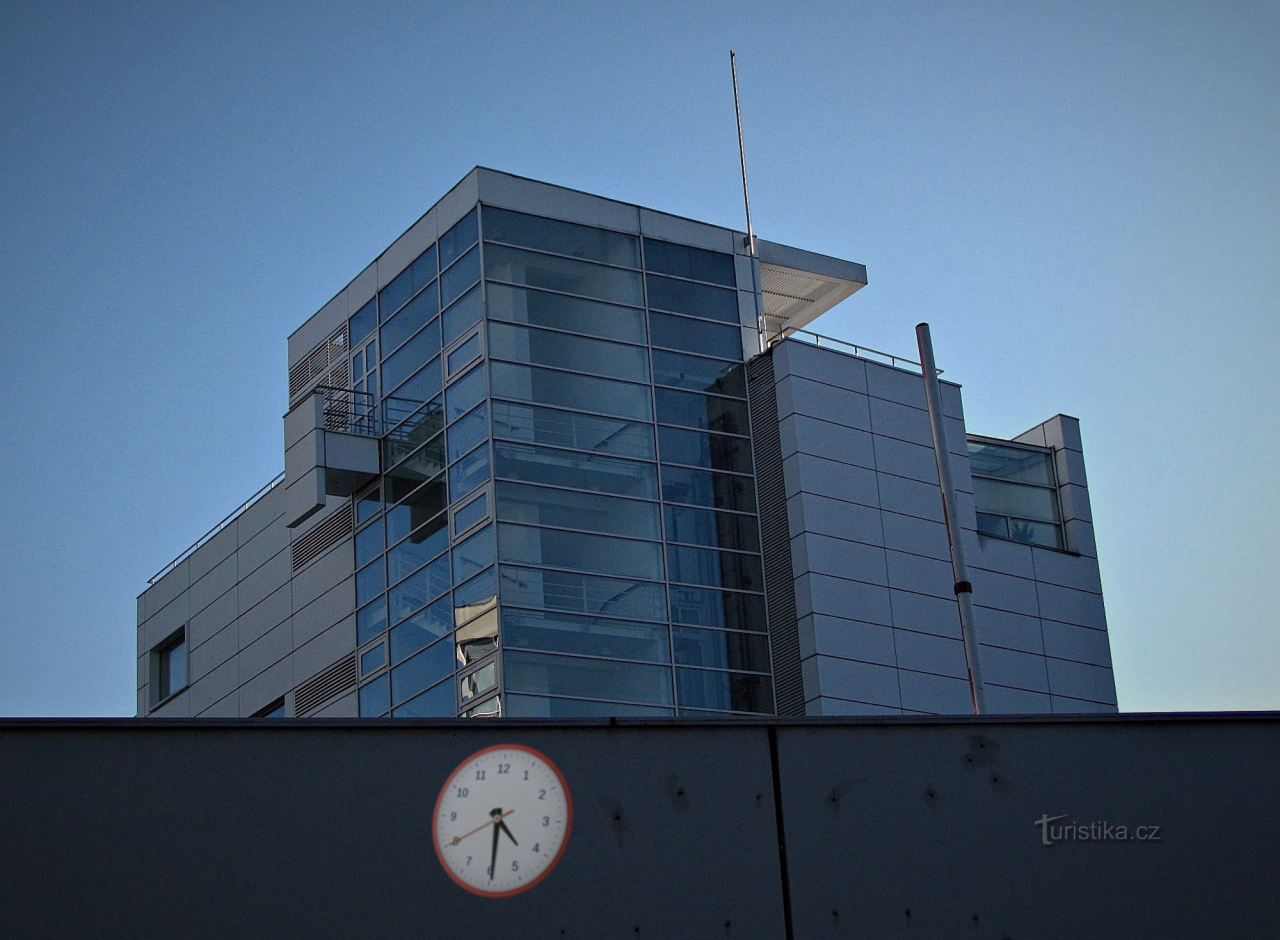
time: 4:29:40
